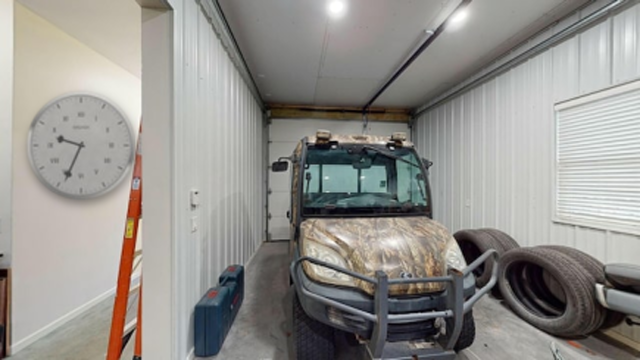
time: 9:34
